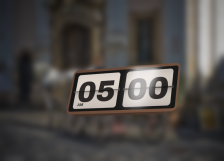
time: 5:00
